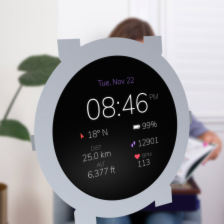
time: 8:46
